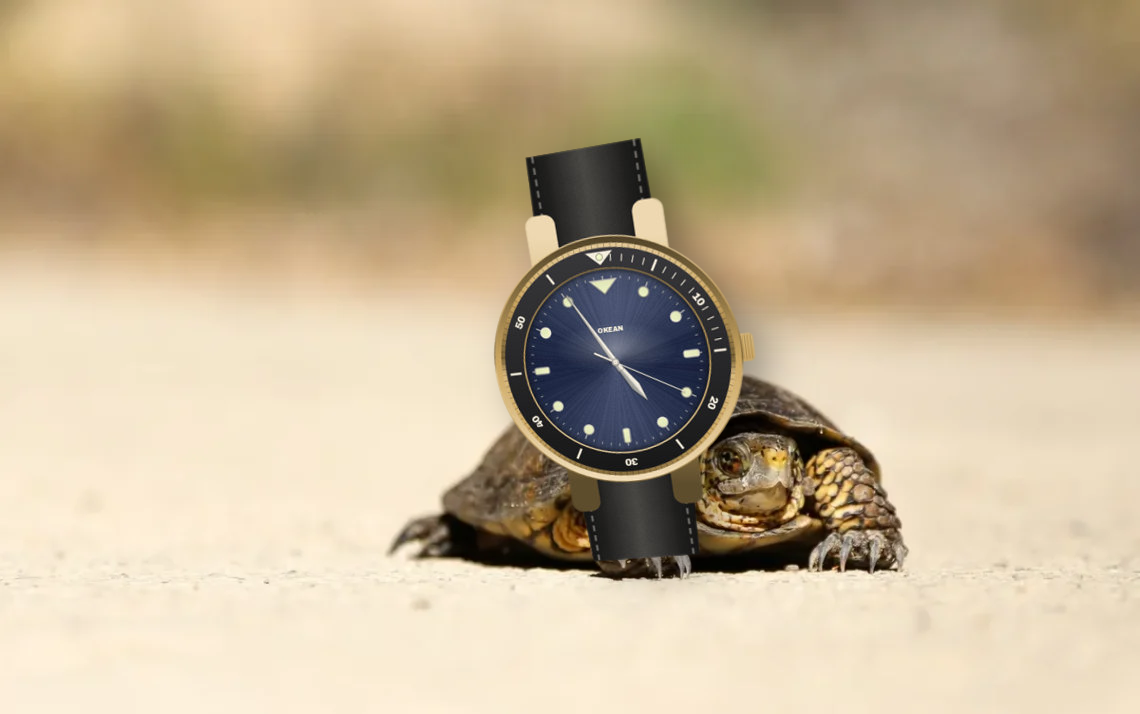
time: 4:55:20
